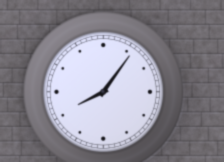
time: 8:06
